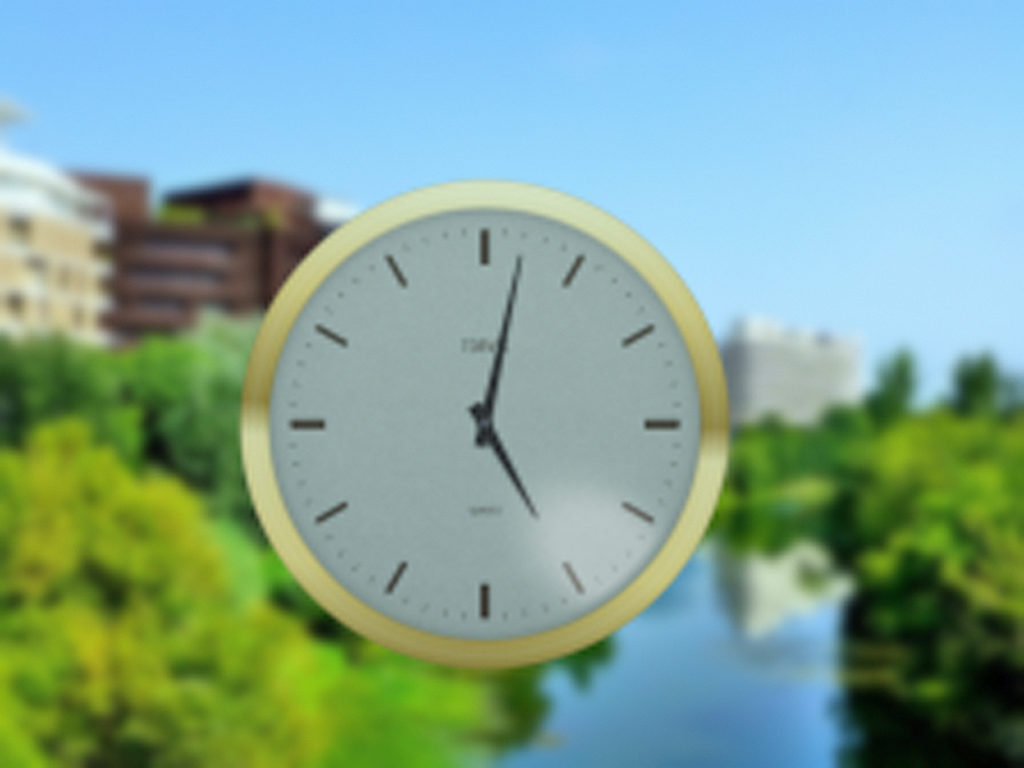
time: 5:02
